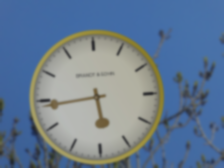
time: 5:44
